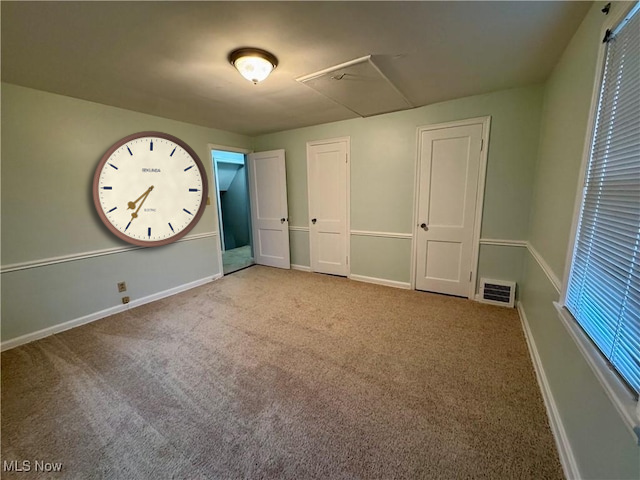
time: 7:35
